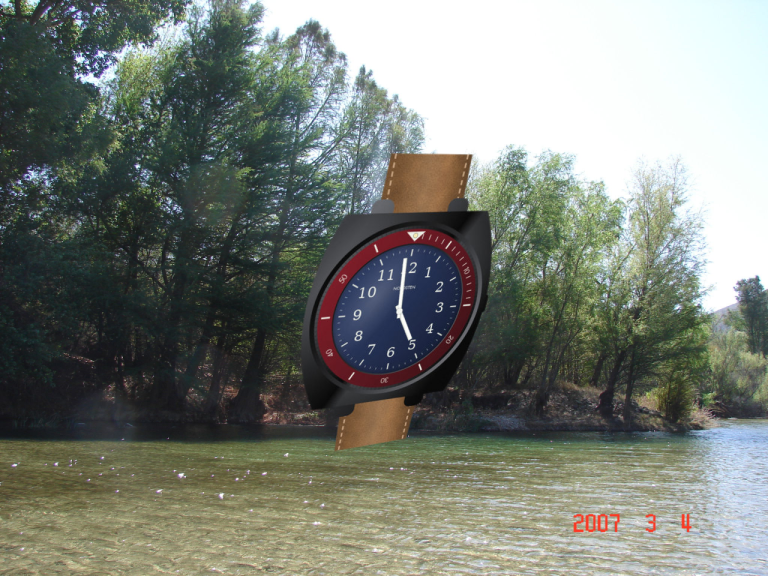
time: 4:59
